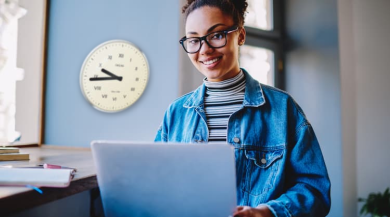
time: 9:44
